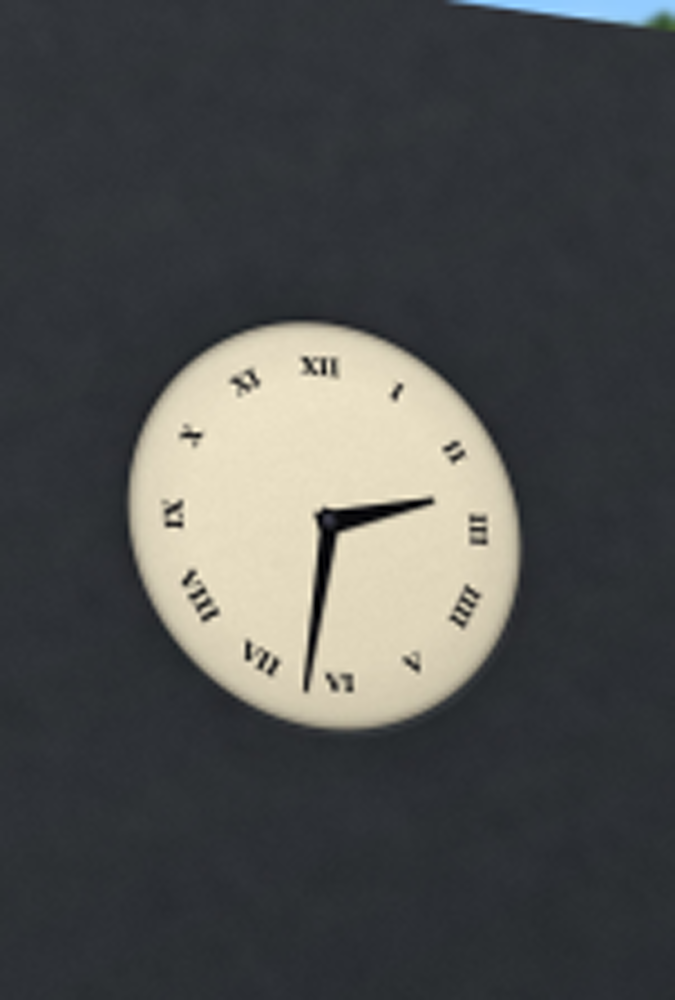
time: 2:32
